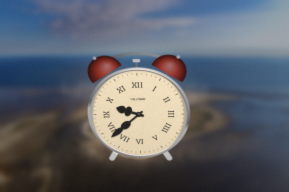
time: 9:38
